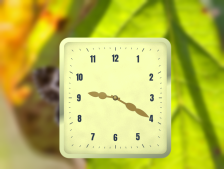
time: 9:20
